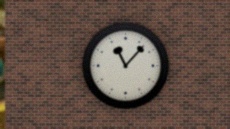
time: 11:07
